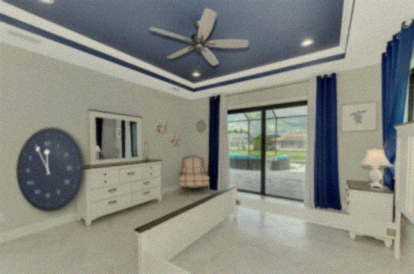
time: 11:55
